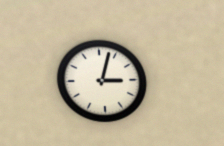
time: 3:03
